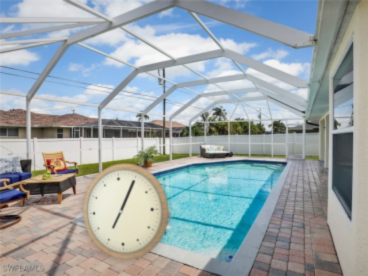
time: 7:05
